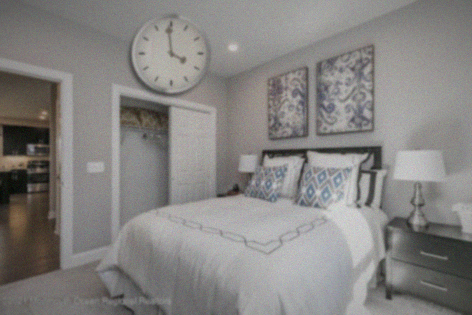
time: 3:59
